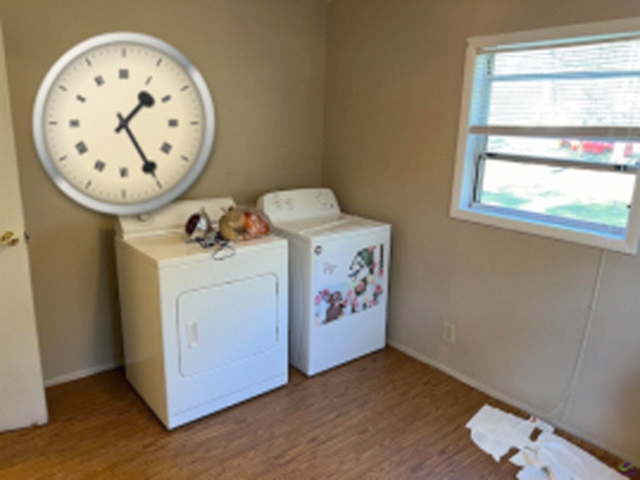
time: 1:25
